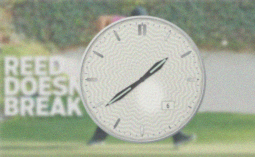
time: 1:39
